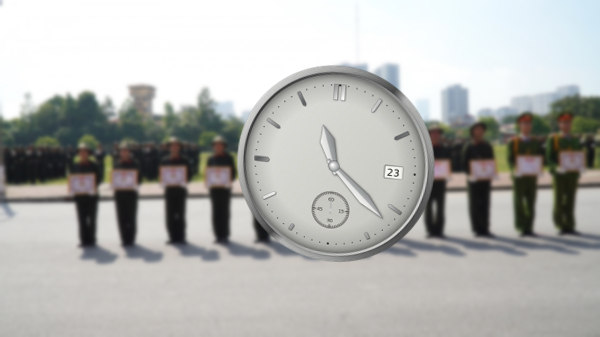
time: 11:22
